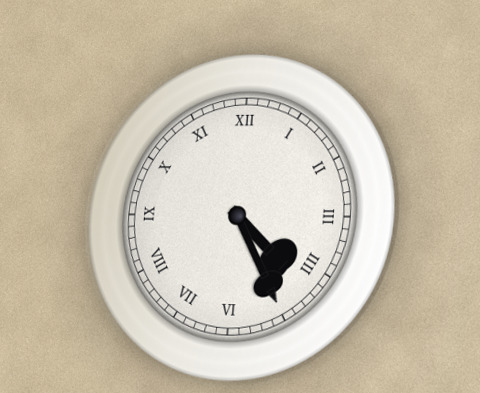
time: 4:25
